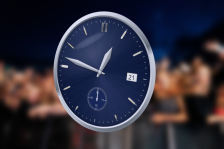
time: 12:47
